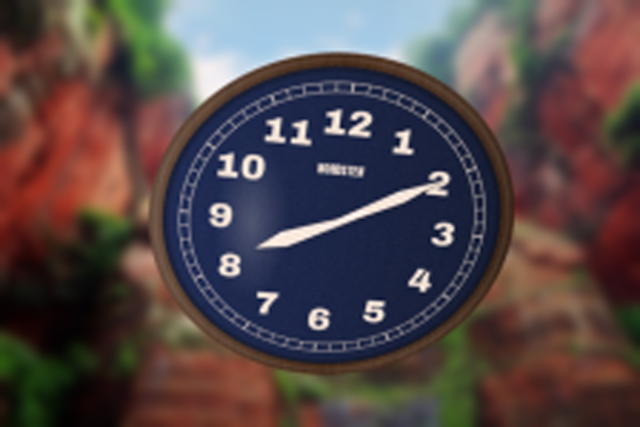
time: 8:10
